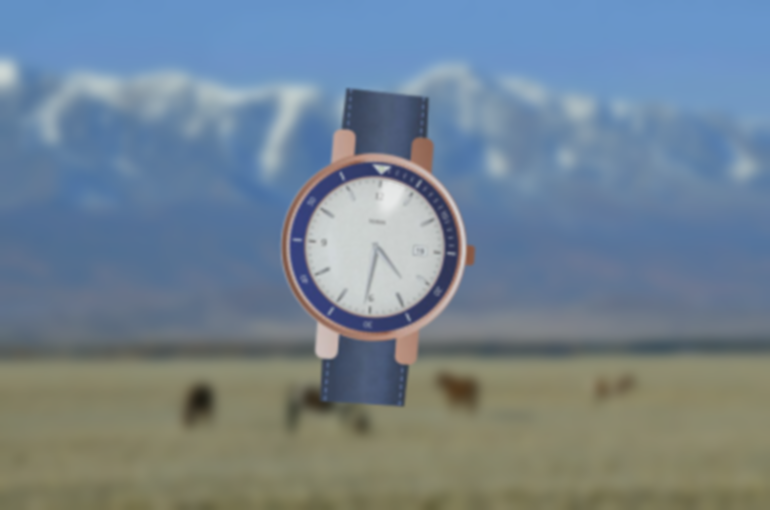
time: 4:31
